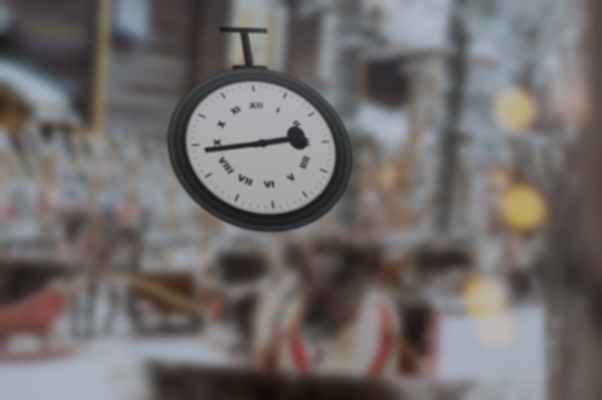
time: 2:44
